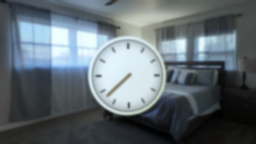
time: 7:38
